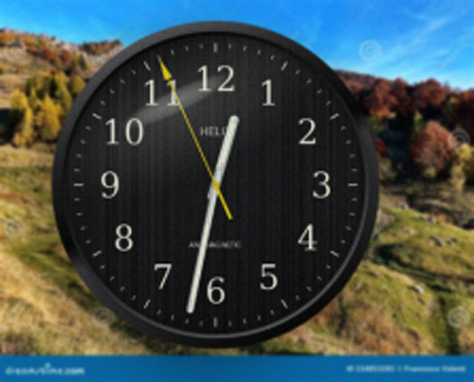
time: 12:31:56
